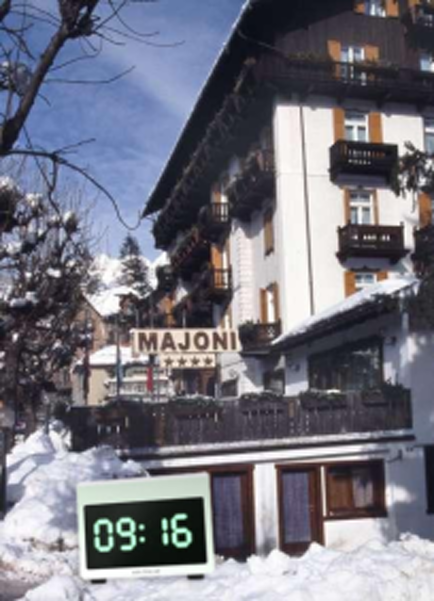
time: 9:16
